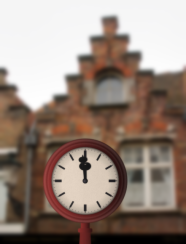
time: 11:59
